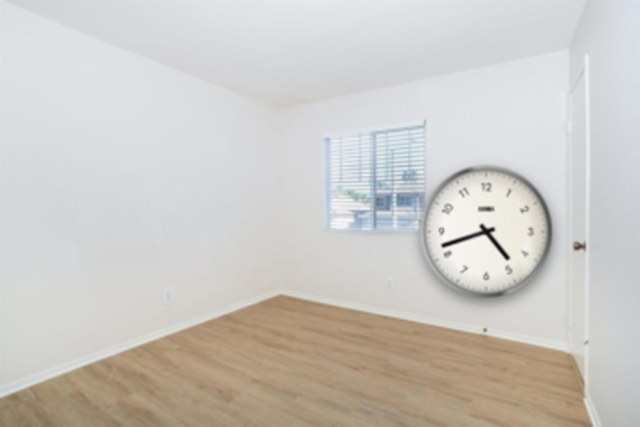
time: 4:42
